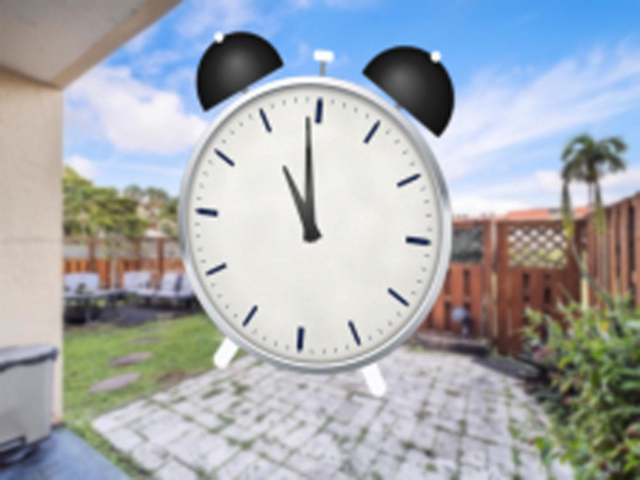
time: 10:59
